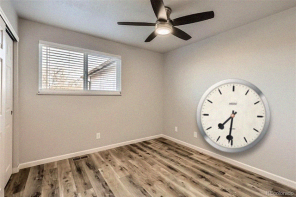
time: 7:31
